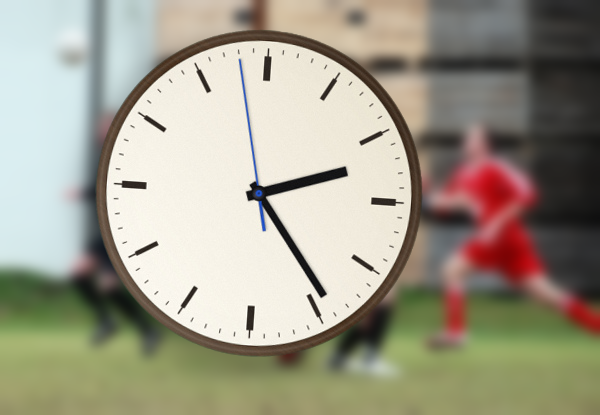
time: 2:23:58
